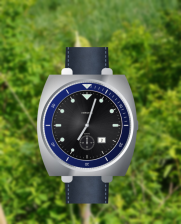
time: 7:03
